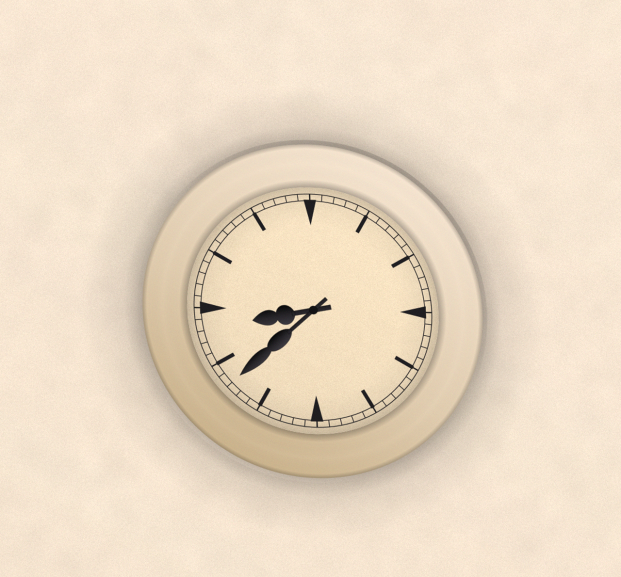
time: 8:38
